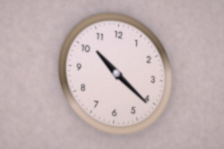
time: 10:21
